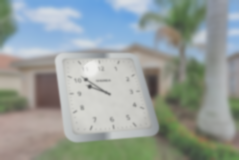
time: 9:52
